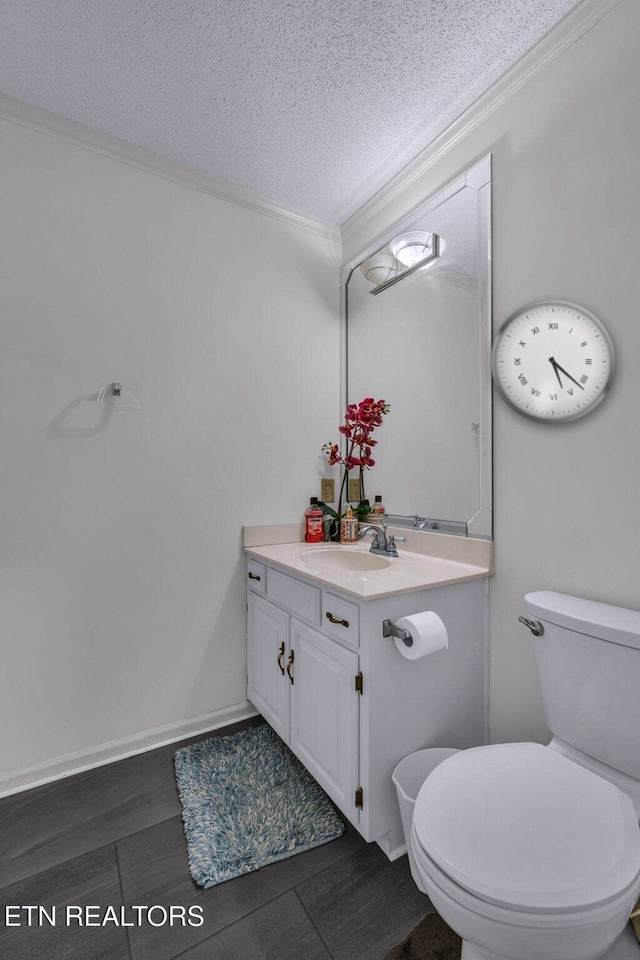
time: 5:22
